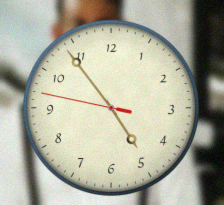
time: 4:53:47
